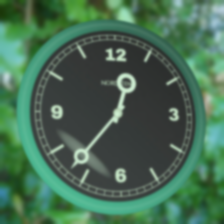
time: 12:37
